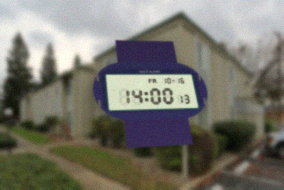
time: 14:00:13
